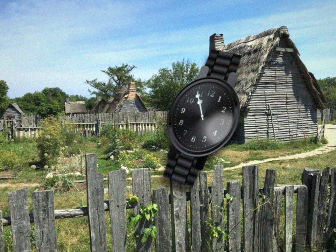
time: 10:54
